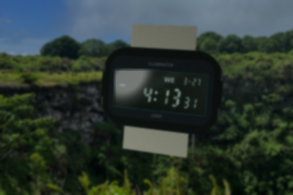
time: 4:13:31
